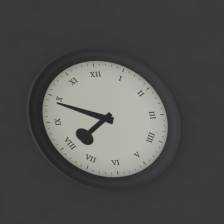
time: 7:49
